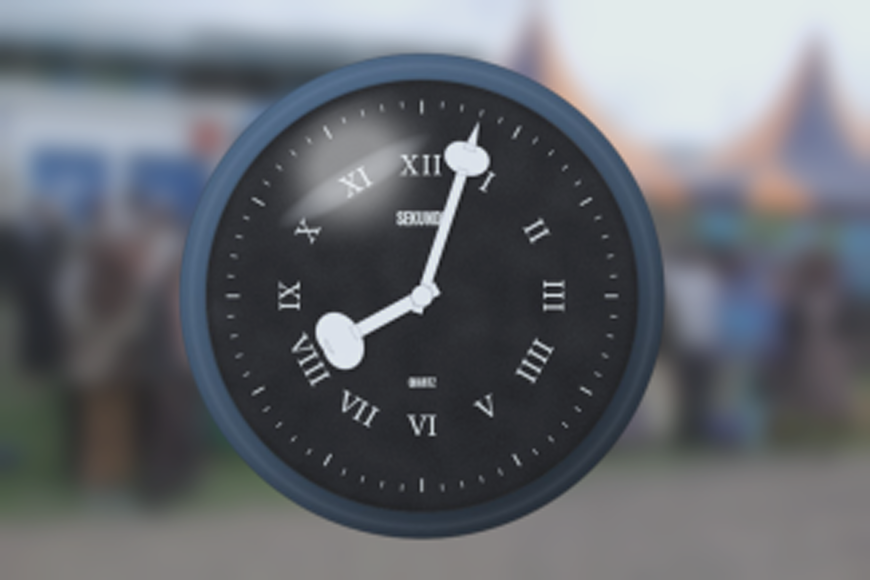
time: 8:03
